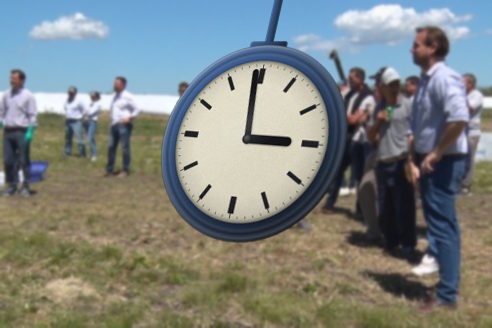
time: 2:59
